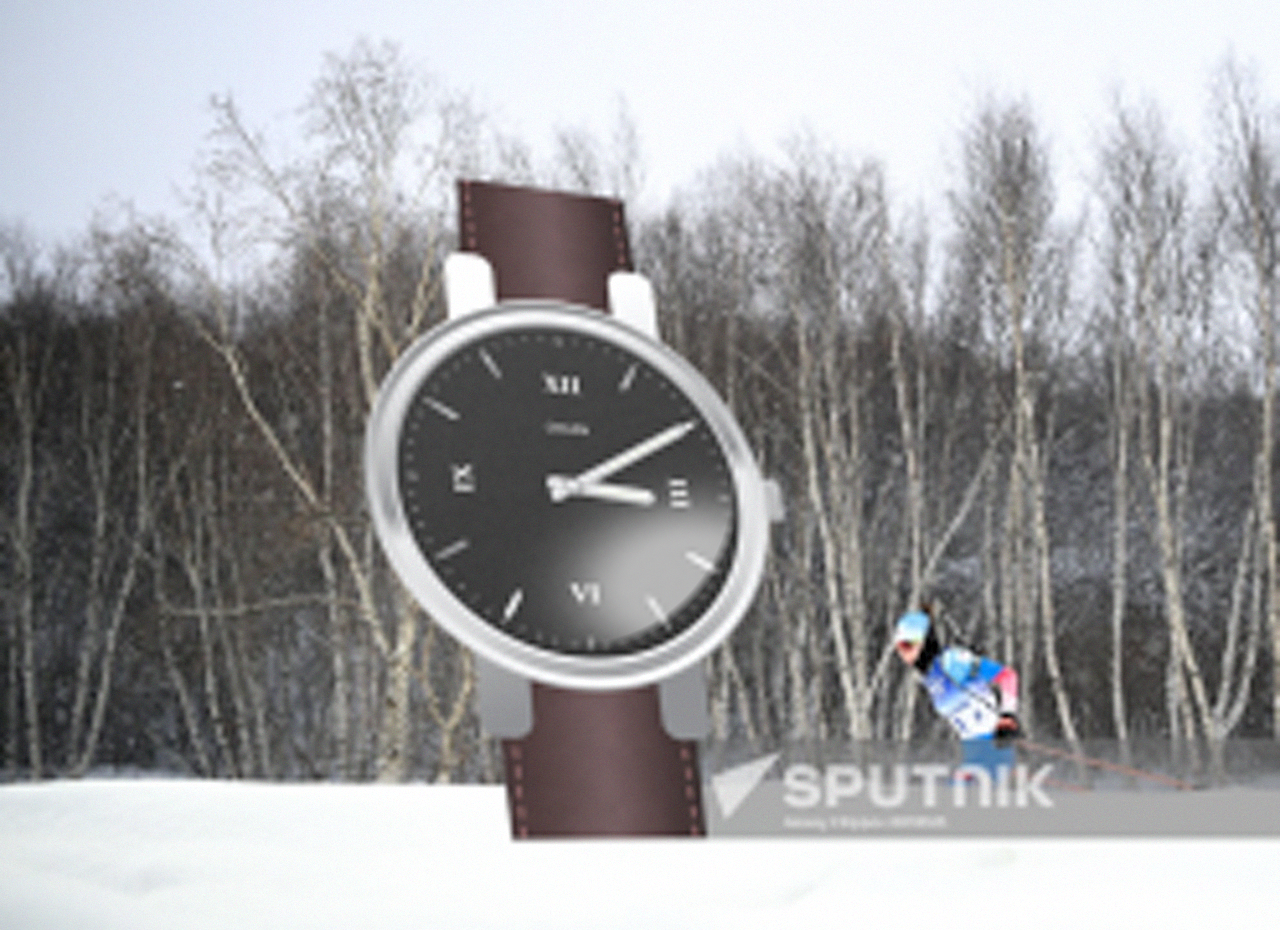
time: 3:10
